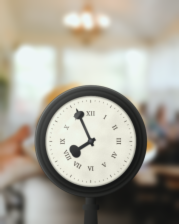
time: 7:56
